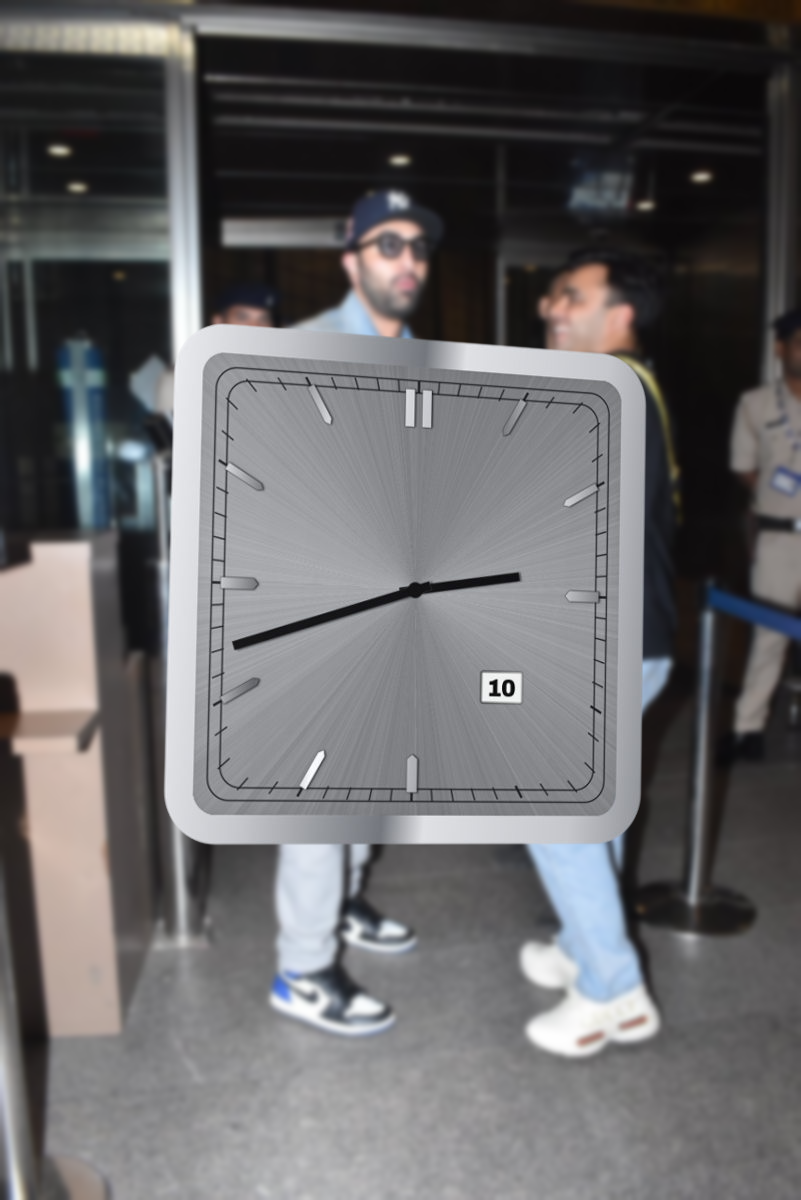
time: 2:42
